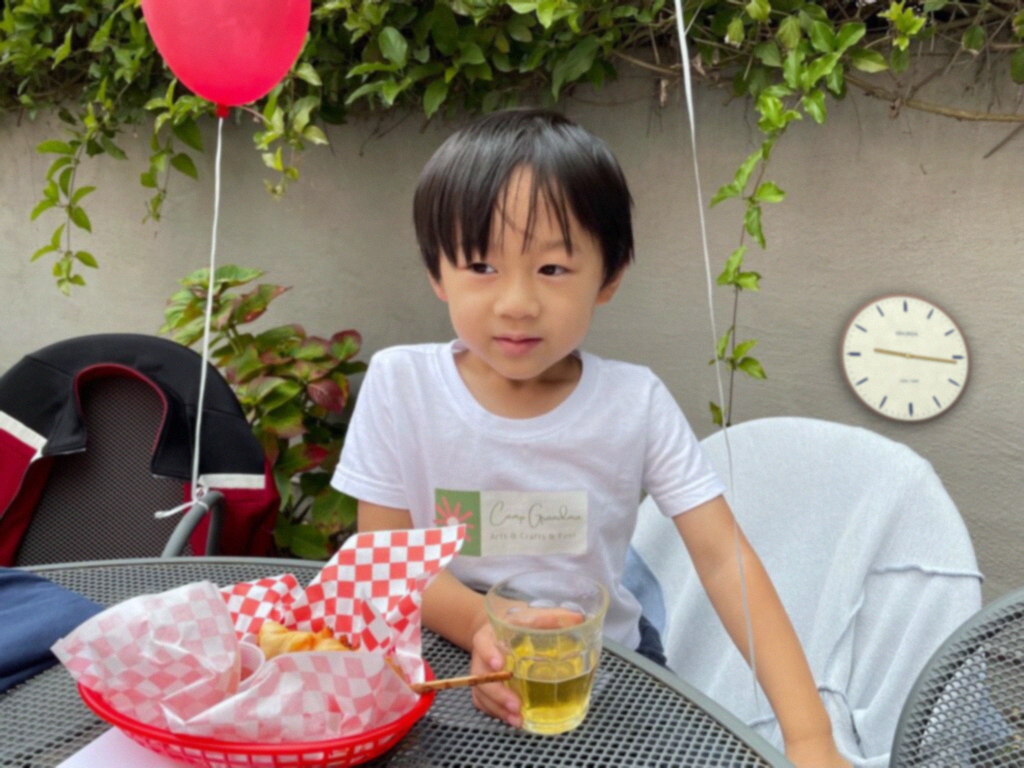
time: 9:16
